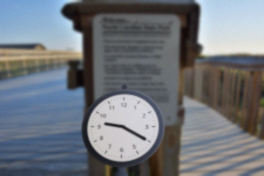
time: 9:20
